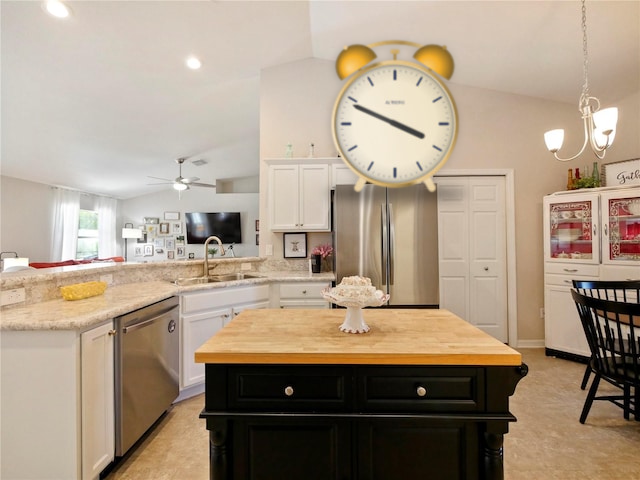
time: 3:49
